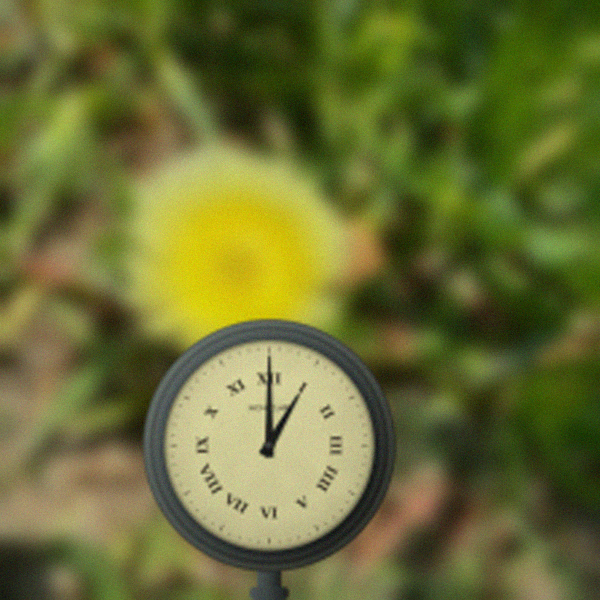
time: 1:00
